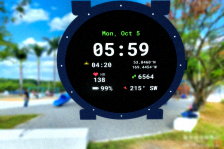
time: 5:59
